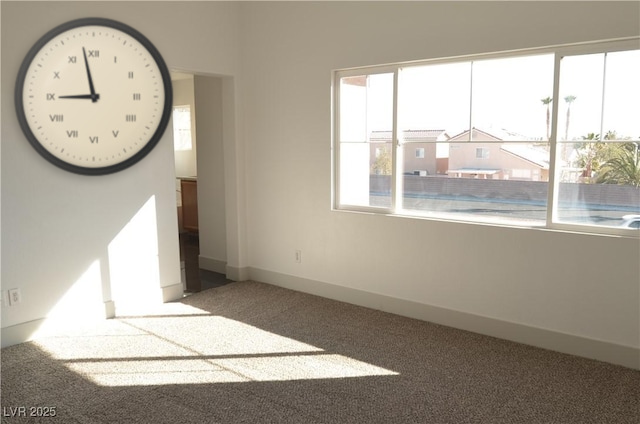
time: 8:58
